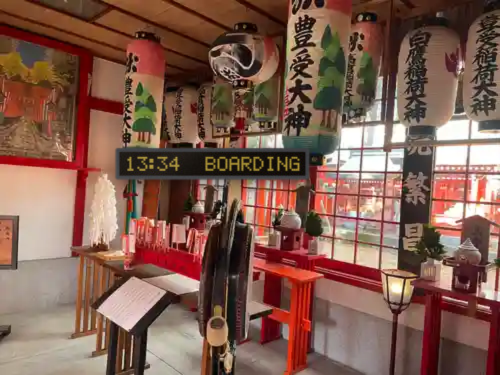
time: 13:34
